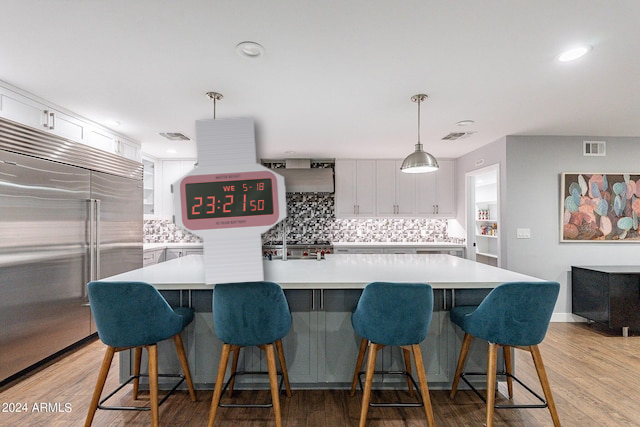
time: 23:21:50
